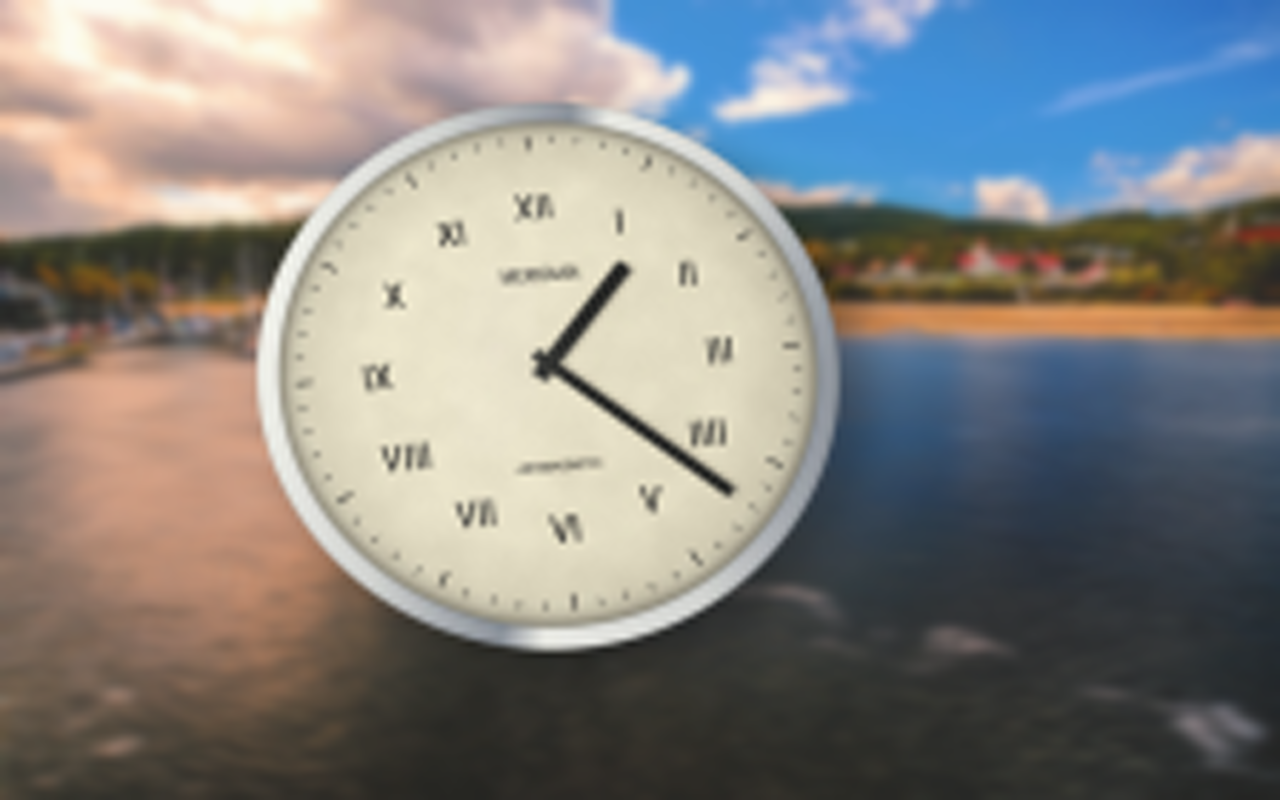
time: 1:22
